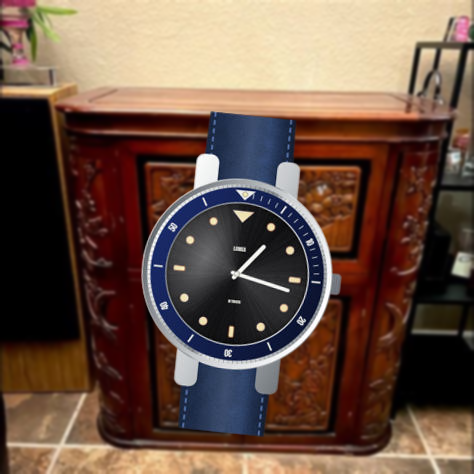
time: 1:17
